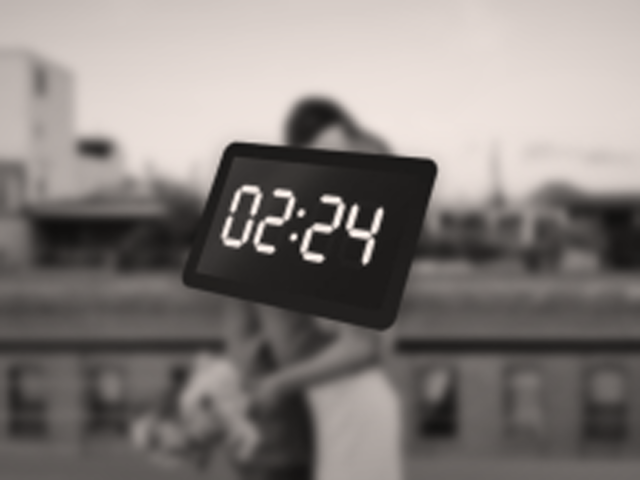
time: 2:24
